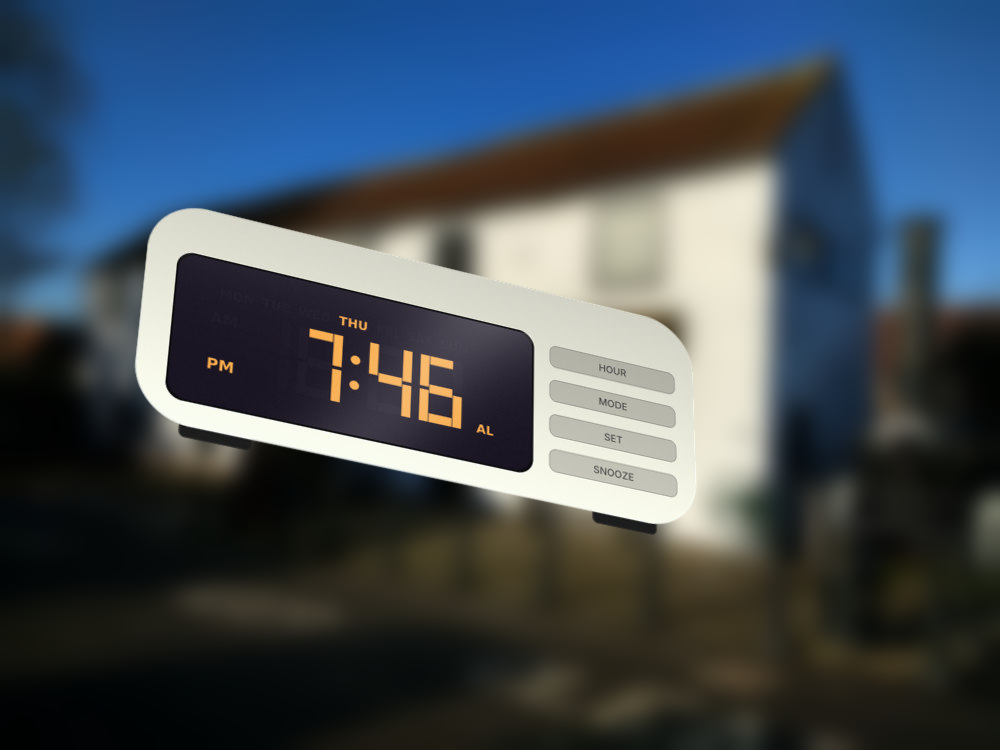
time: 7:46
